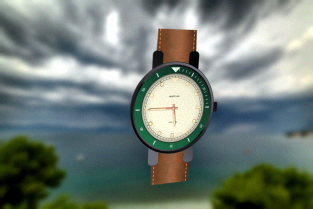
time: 5:45
